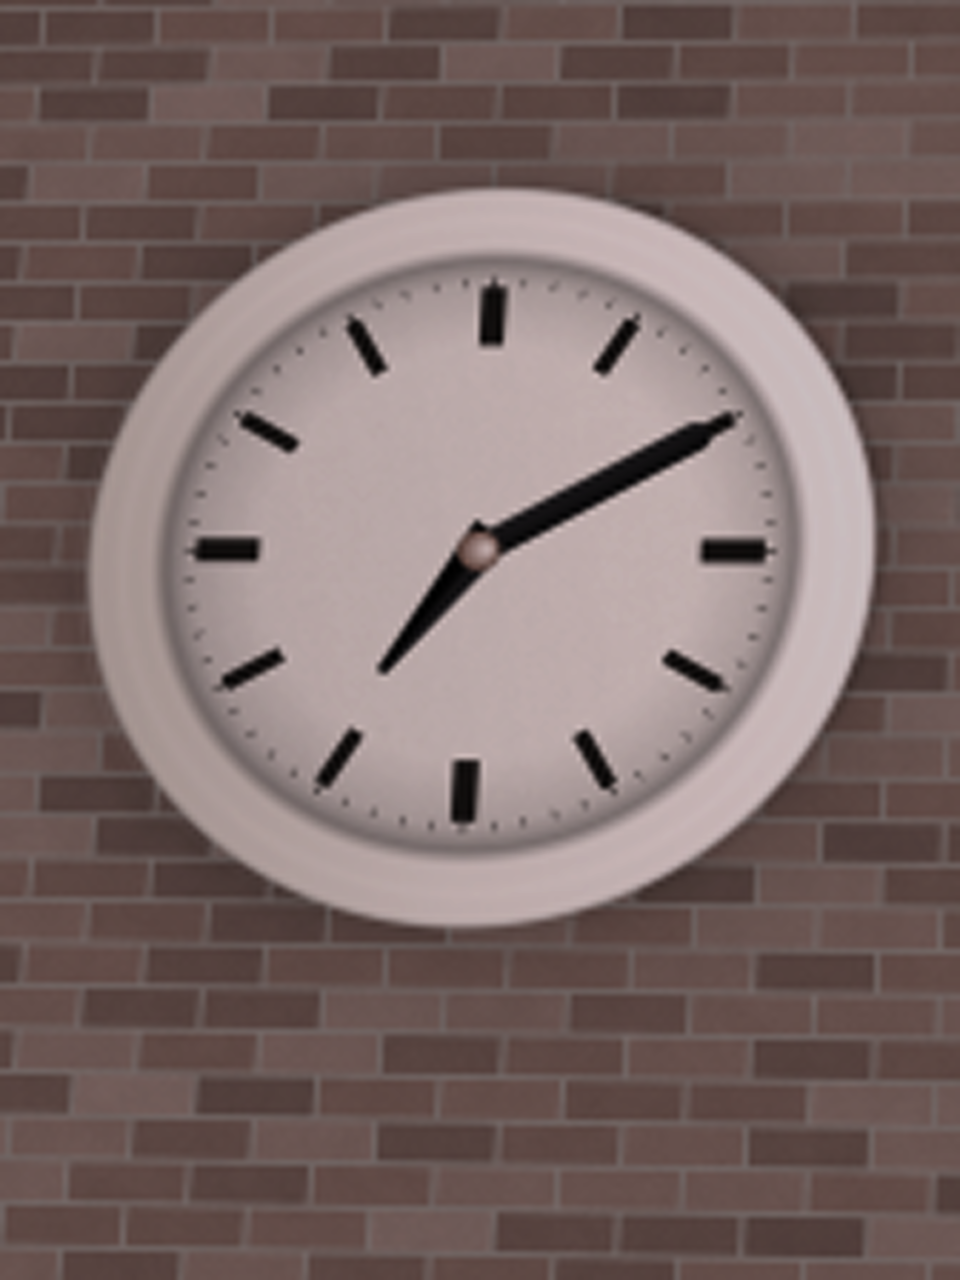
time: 7:10
